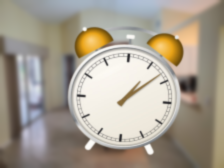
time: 1:08
